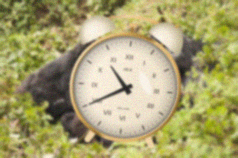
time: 10:40
